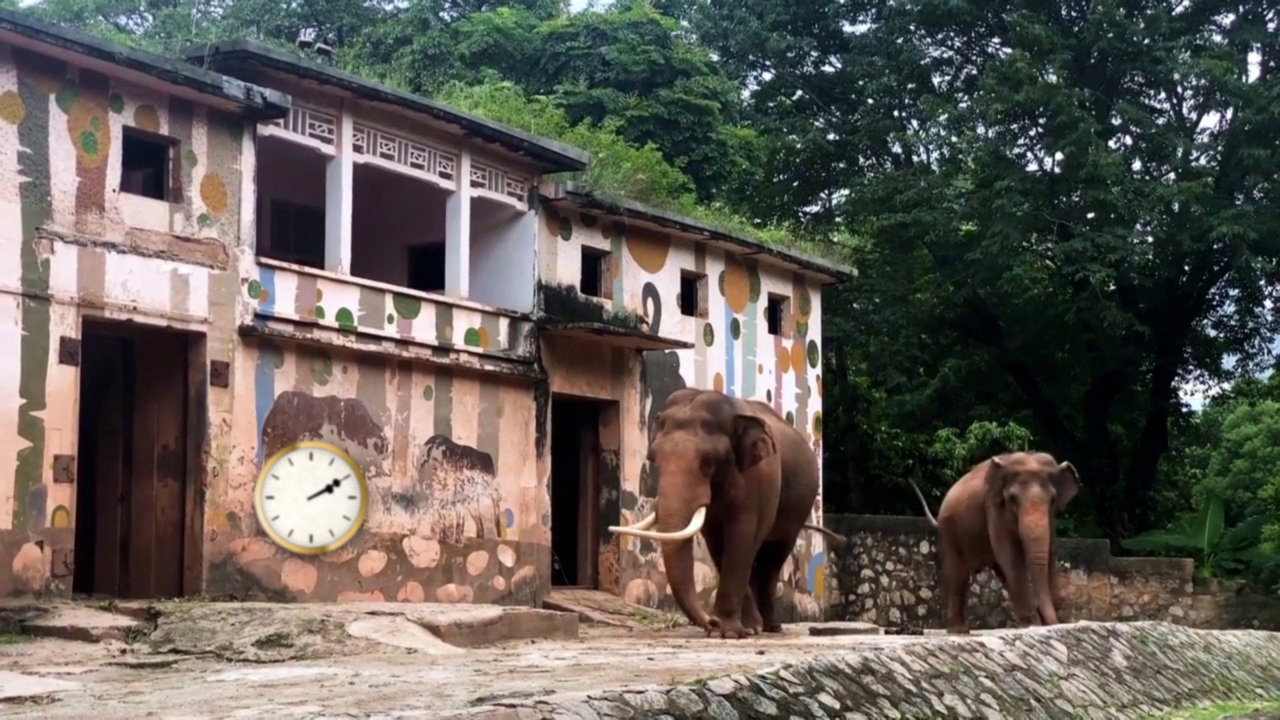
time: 2:10
